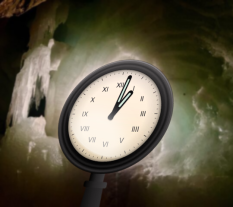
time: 1:02
